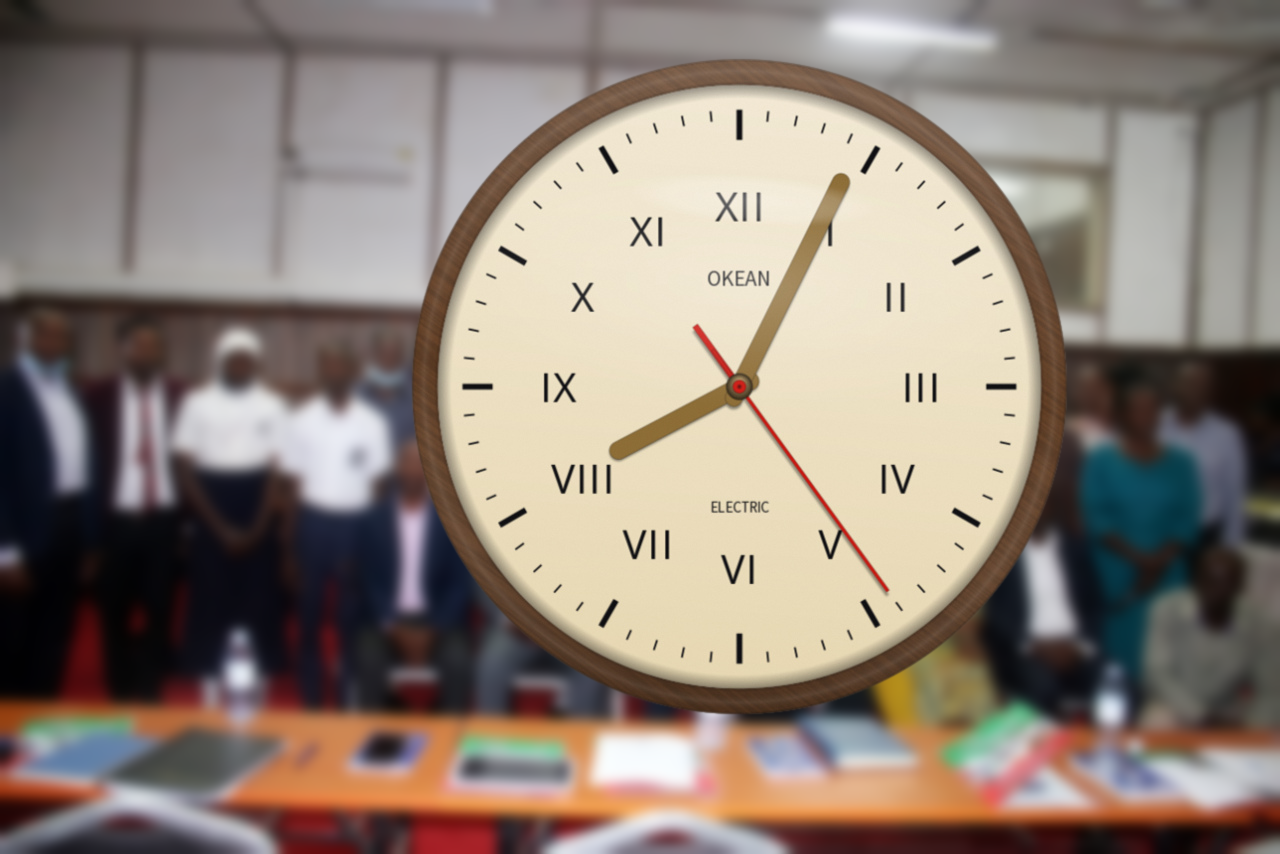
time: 8:04:24
